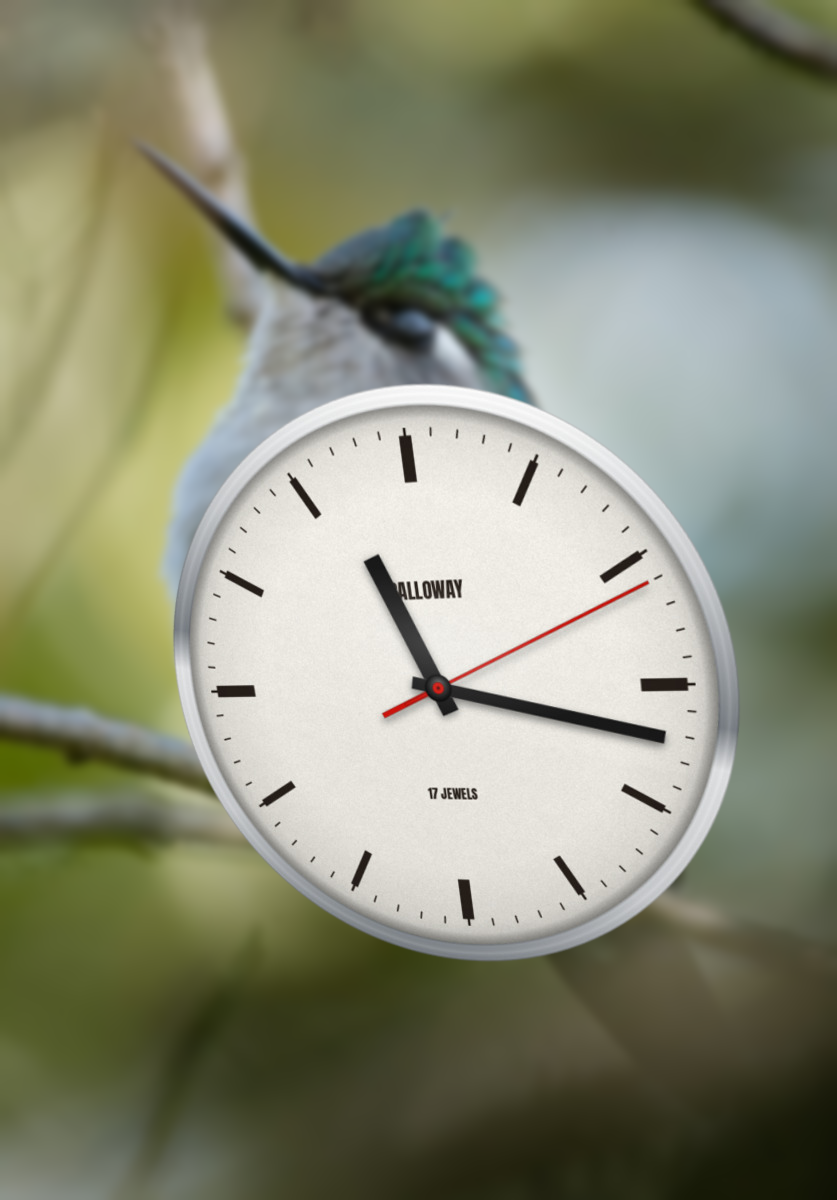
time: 11:17:11
